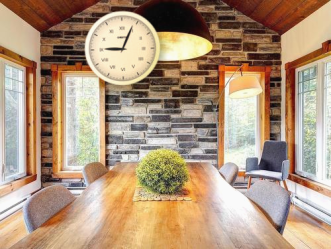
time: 9:04
